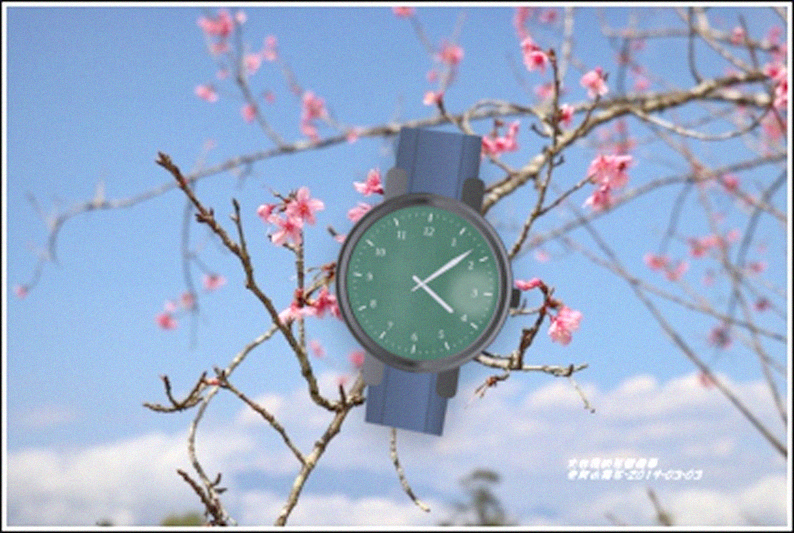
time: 4:08
